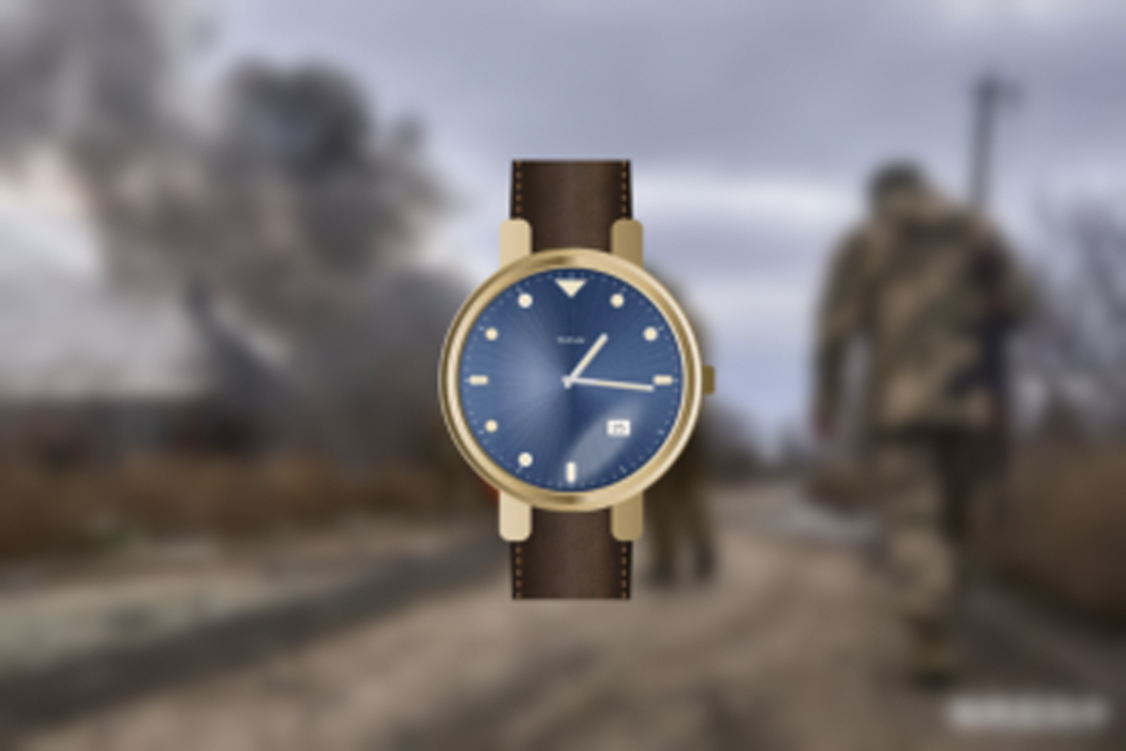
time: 1:16
